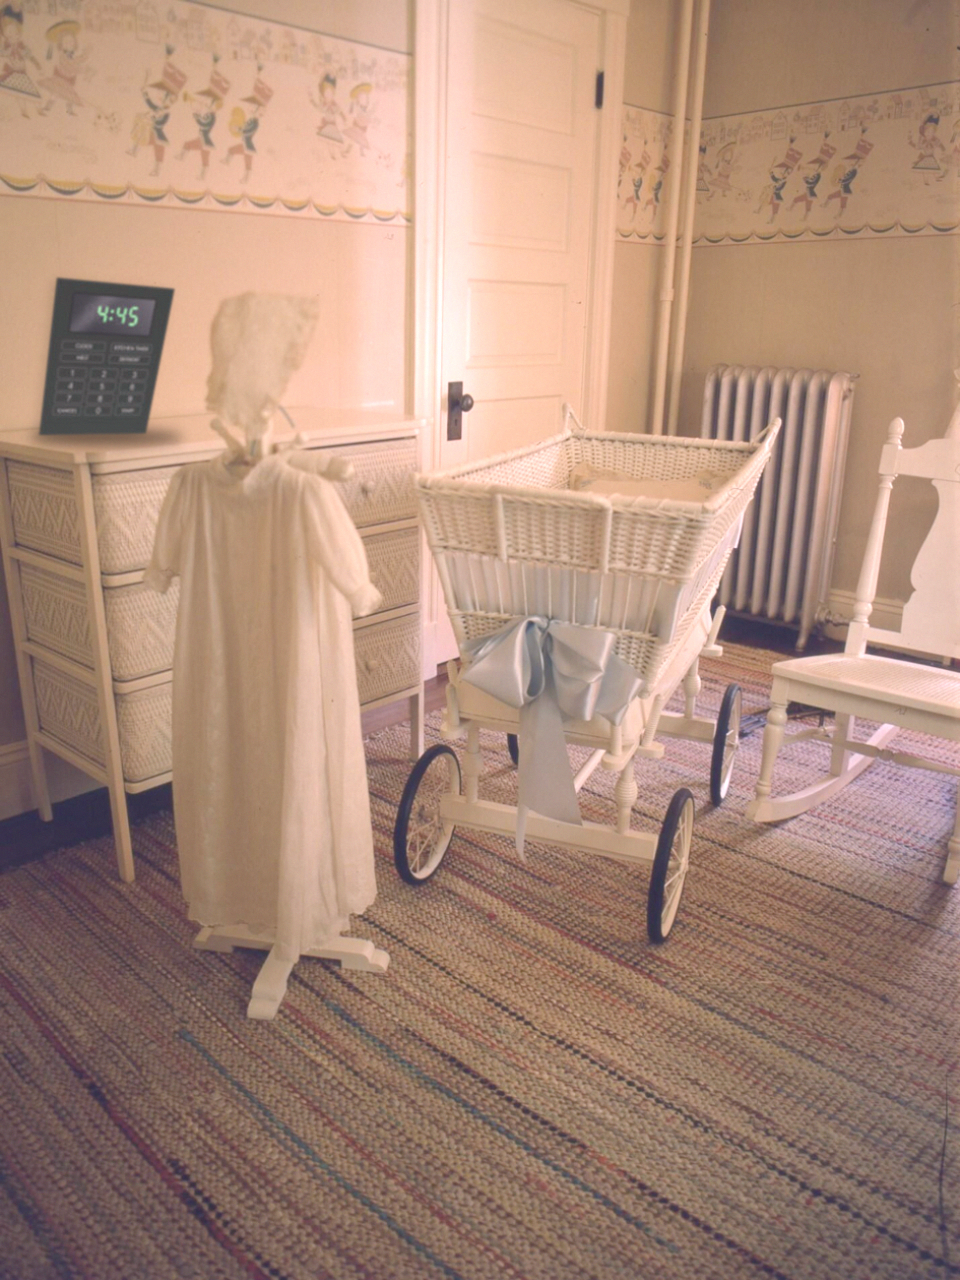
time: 4:45
